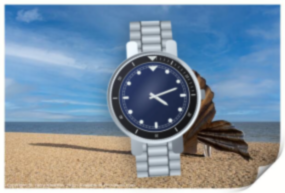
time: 4:12
